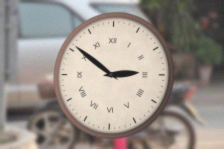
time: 2:51
